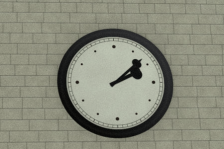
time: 2:08
